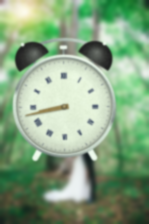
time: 8:43
